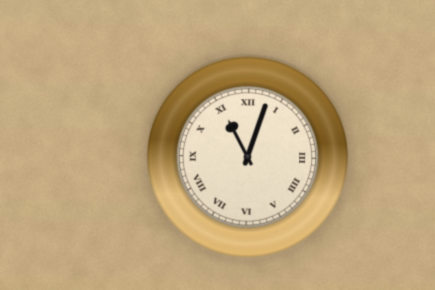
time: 11:03
